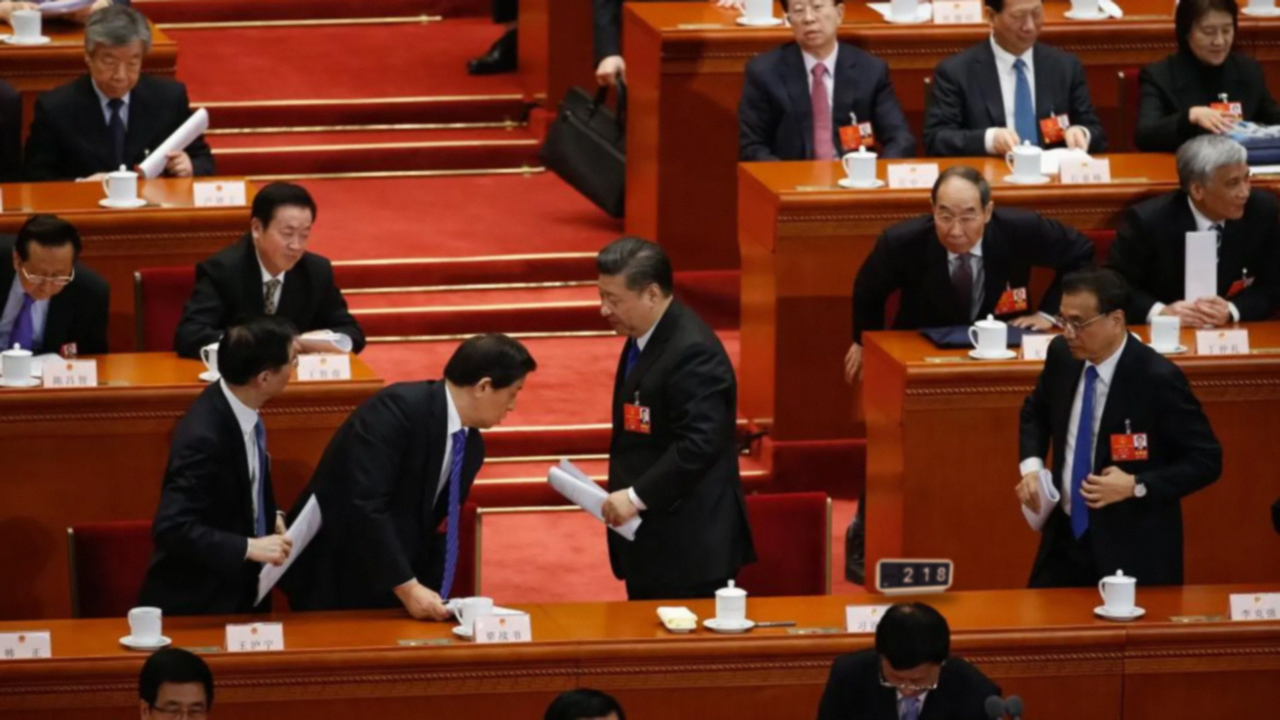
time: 2:18
